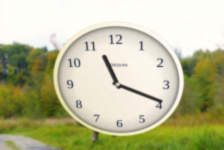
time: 11:19
